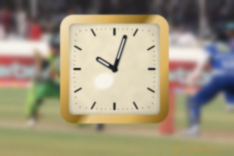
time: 10:03
